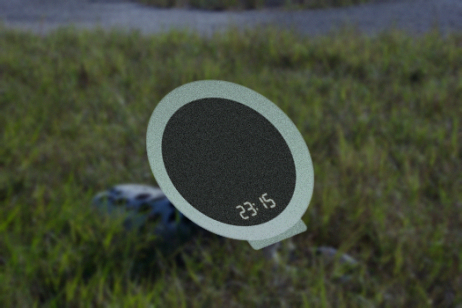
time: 23:15
